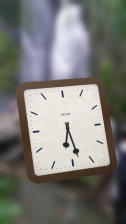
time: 6:28
